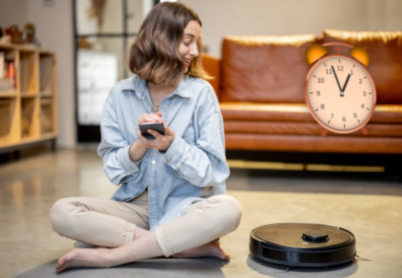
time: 12:57
